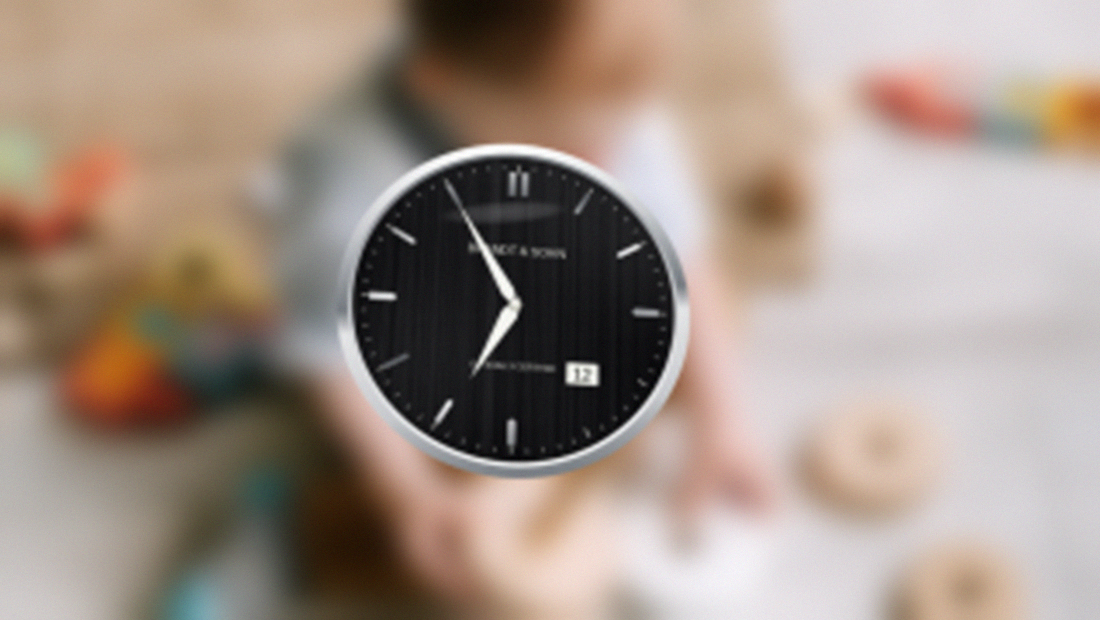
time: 6:55
